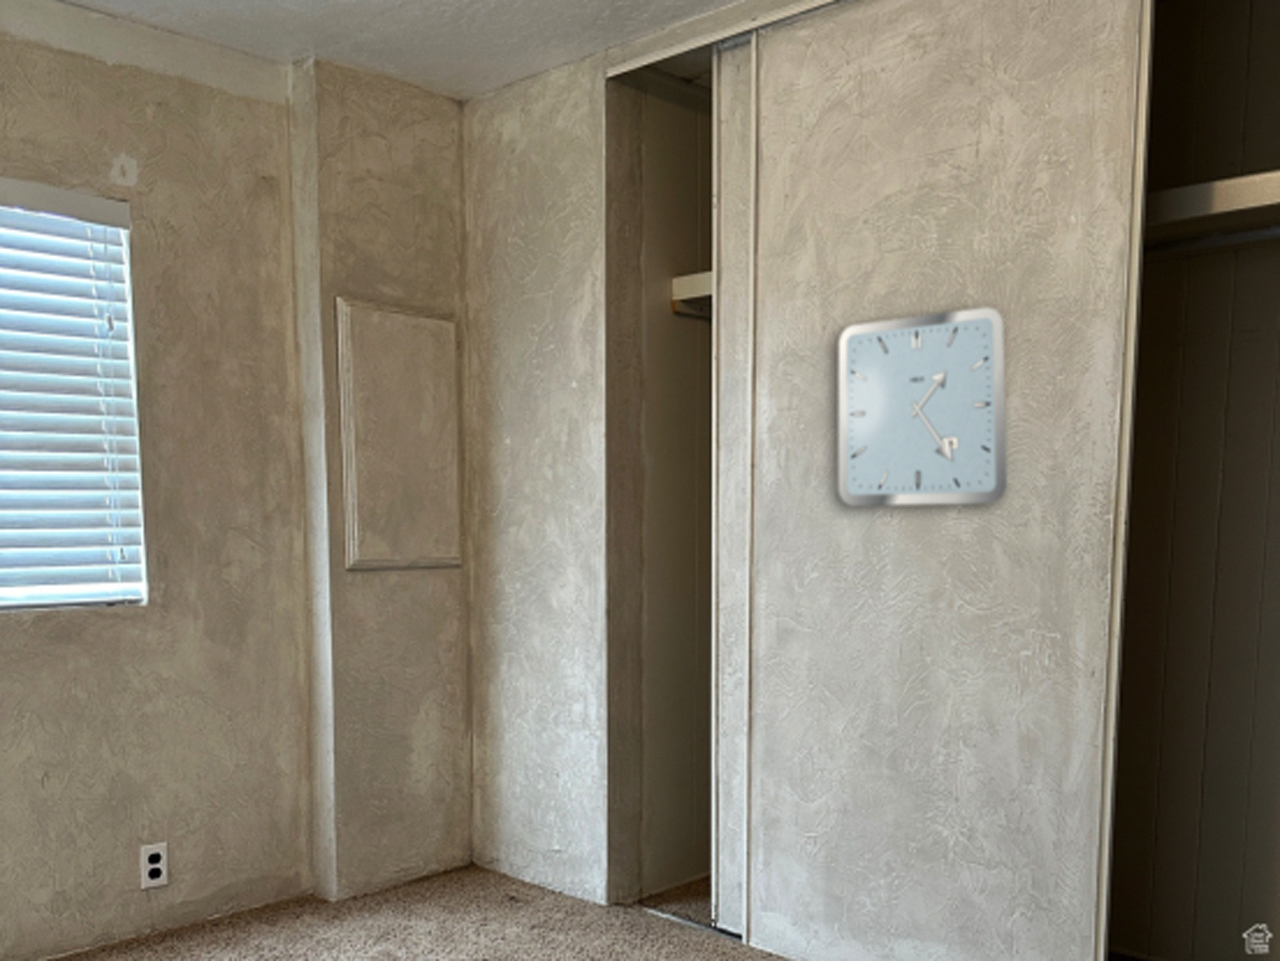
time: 1:24
